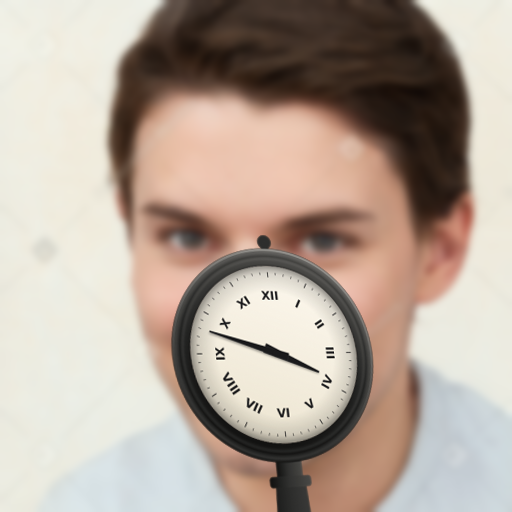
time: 3:48
